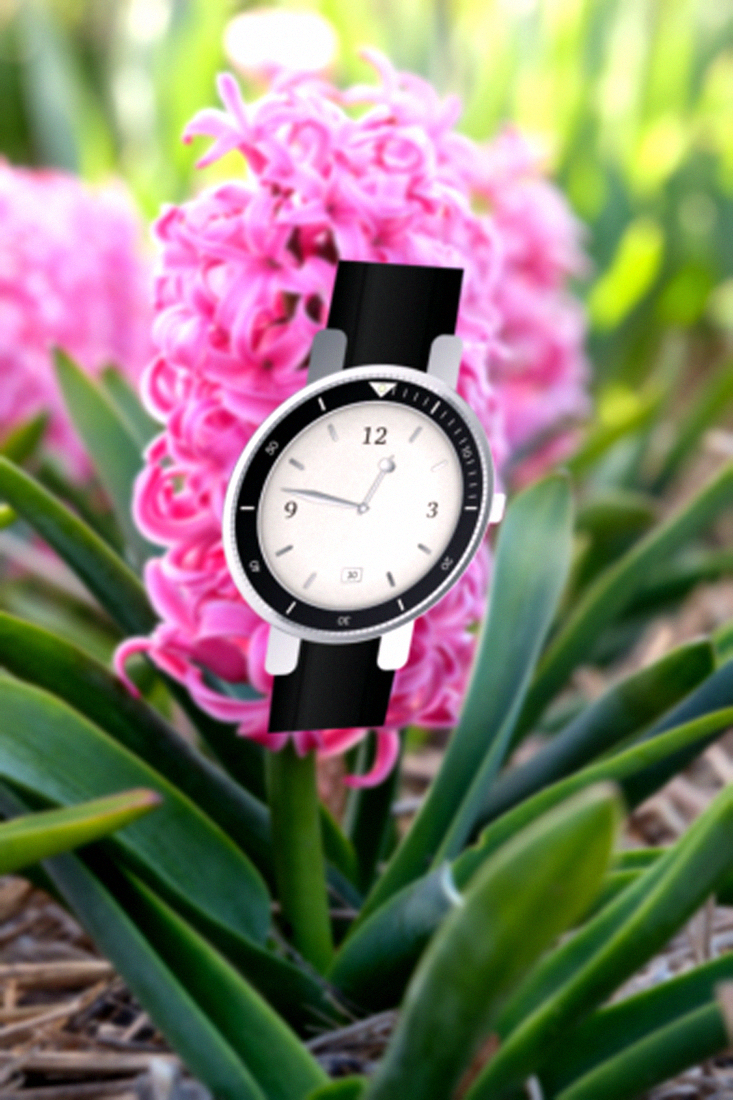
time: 12:47
